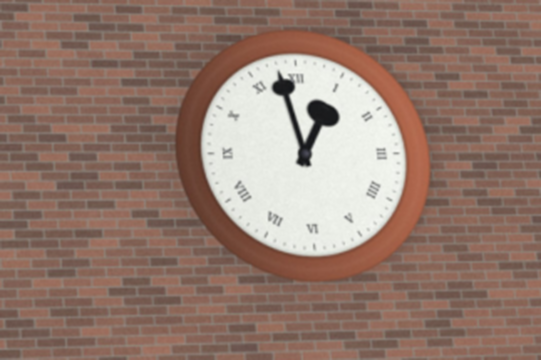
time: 12:58
